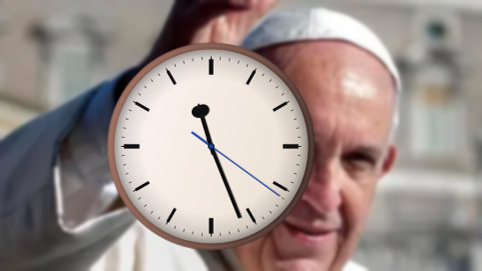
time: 11:26:21
